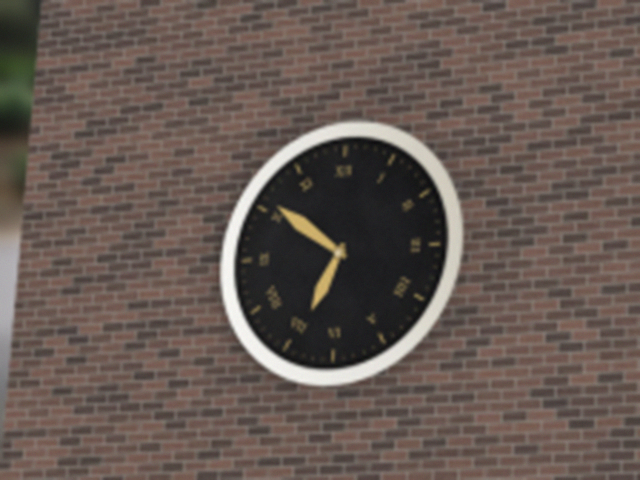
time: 6:51
